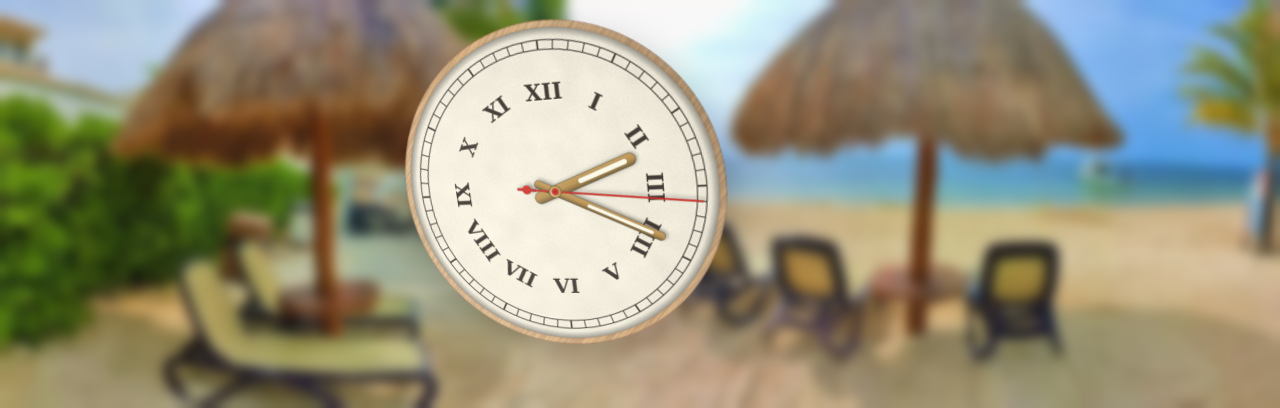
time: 2:19:16
